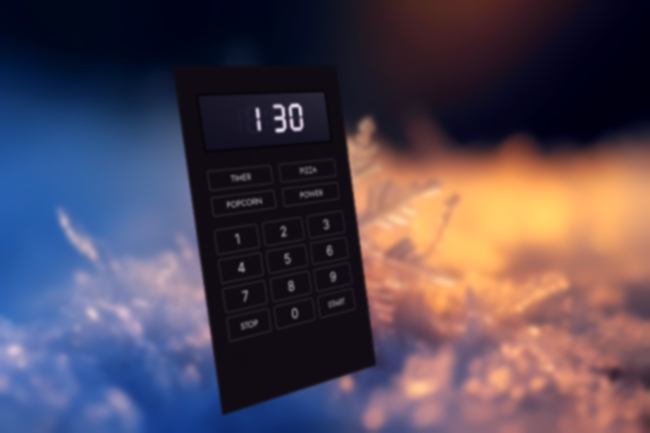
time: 1:30
